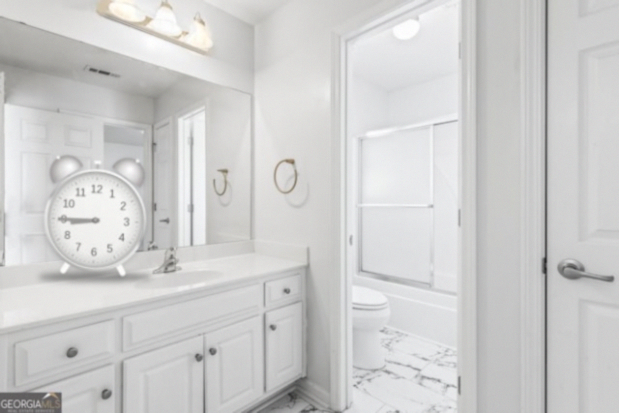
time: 8:45
